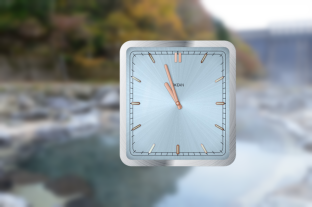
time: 10:57
